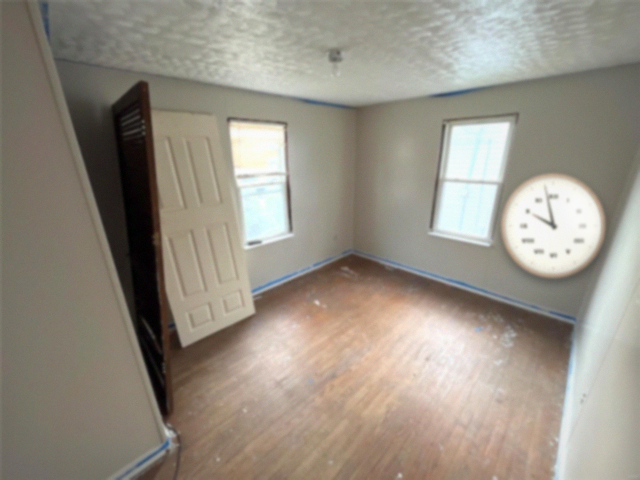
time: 9:58
